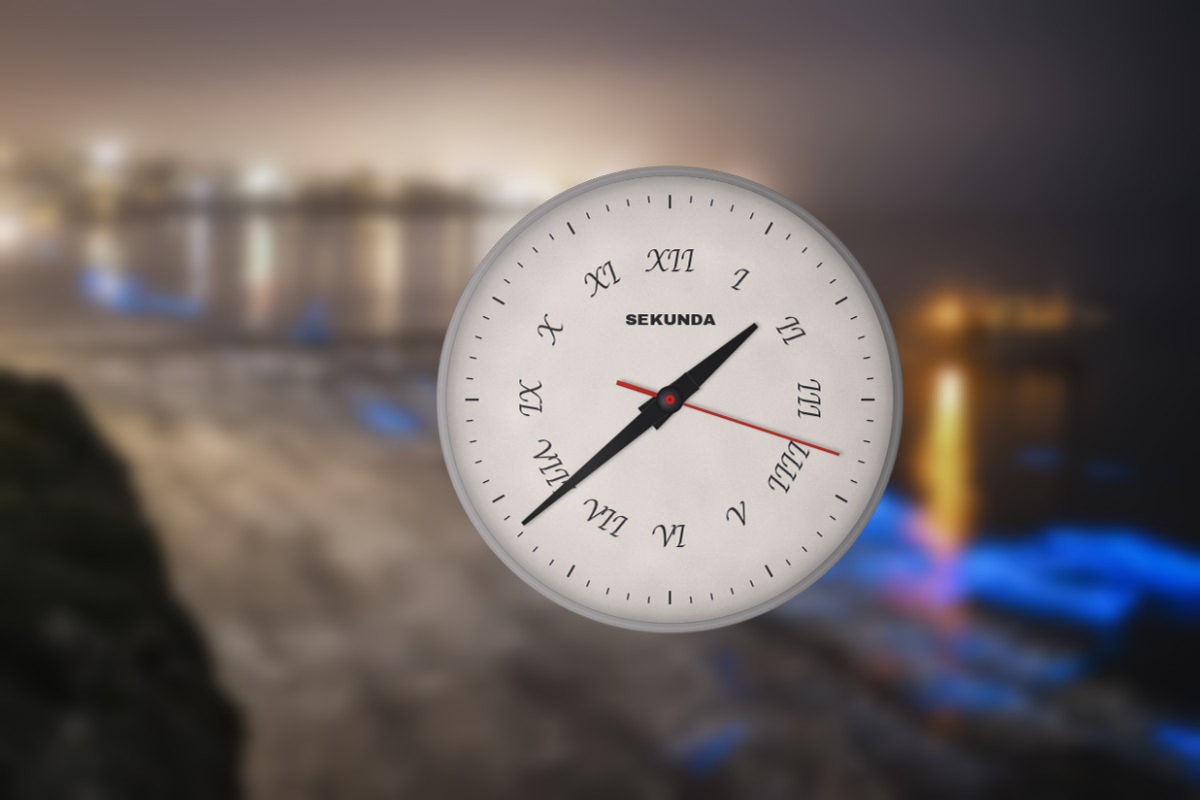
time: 1:38:18
